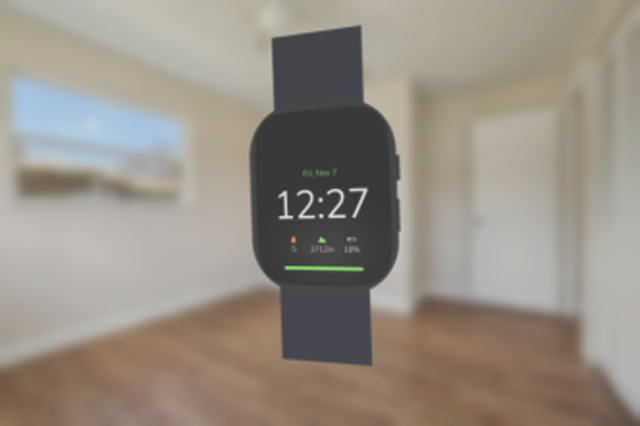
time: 12:27
